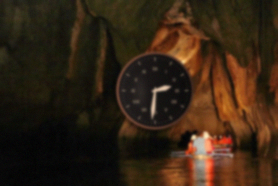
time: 2:31
